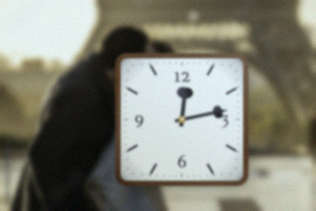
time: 12:13
